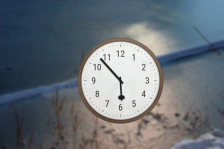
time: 5:53
